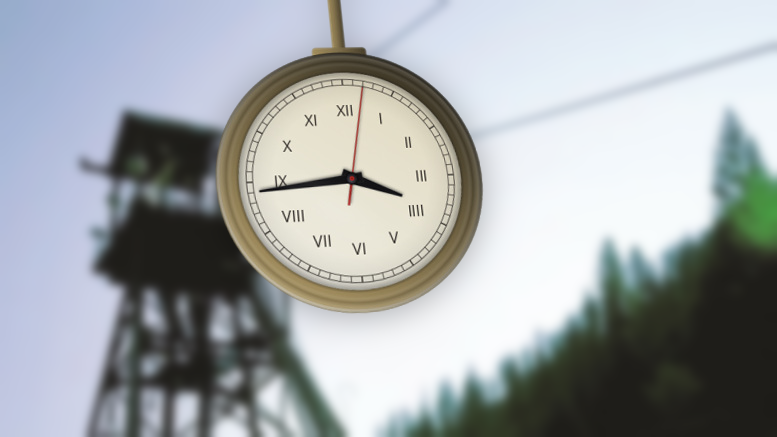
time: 3:44:02
